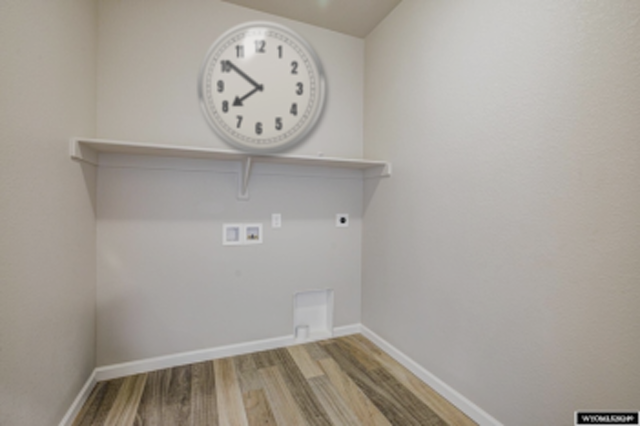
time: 7:51
